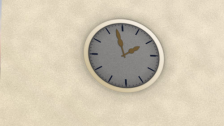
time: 1:58
